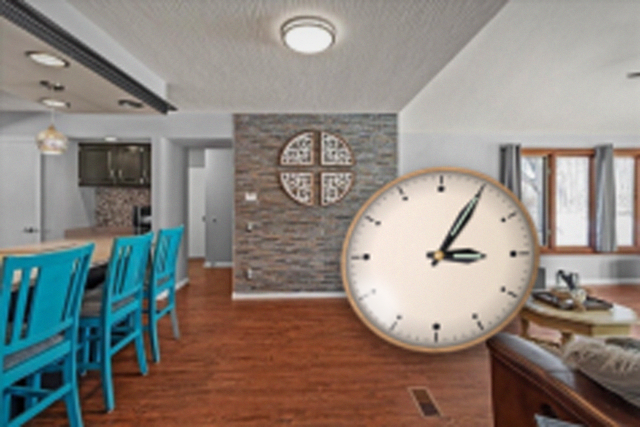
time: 3:05
